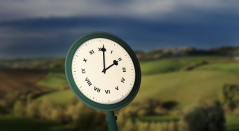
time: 2:01
